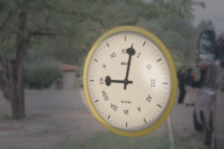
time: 9:02
